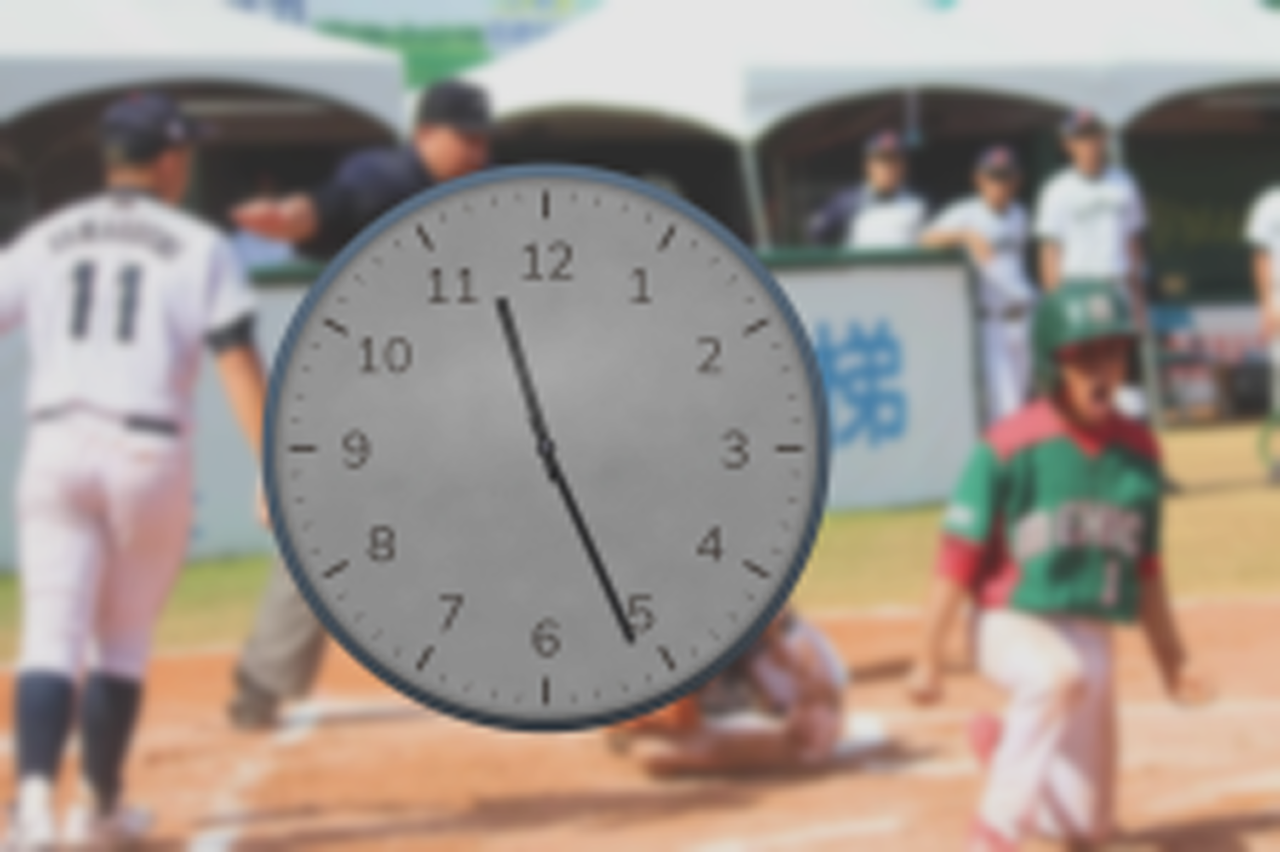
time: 11:26
